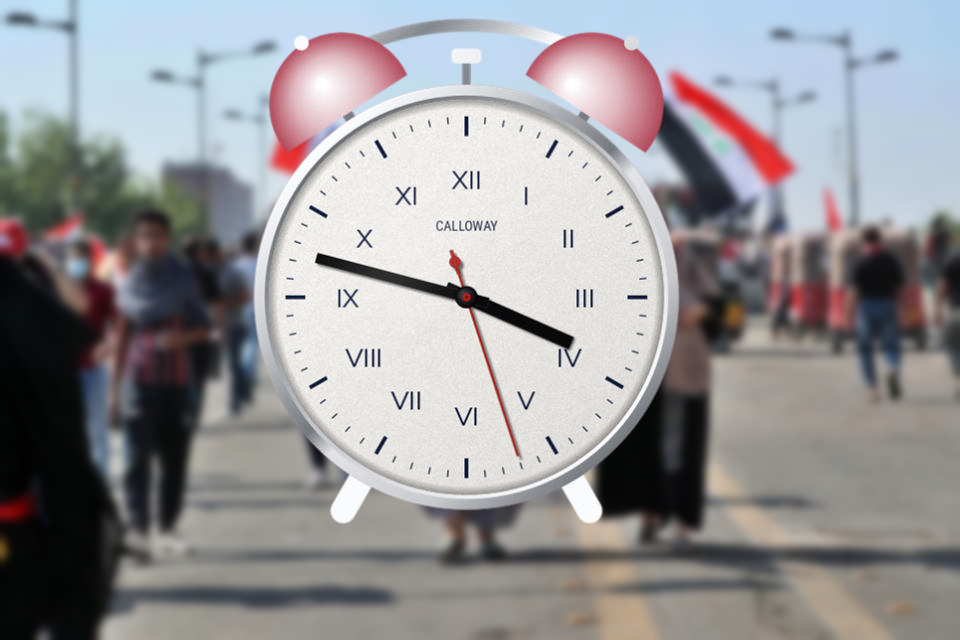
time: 3:47:27
